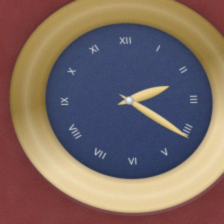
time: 2:21
